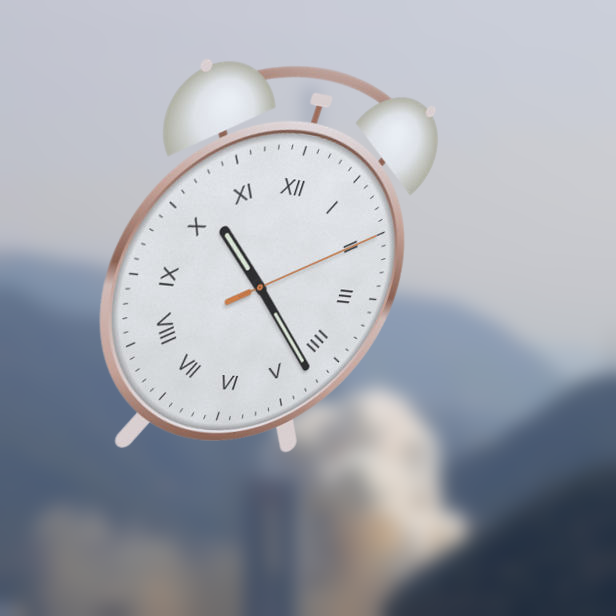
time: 10:22:10
